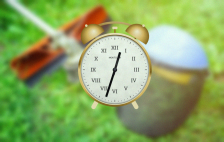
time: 12:33
